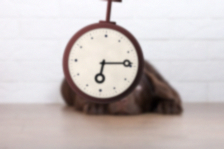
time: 6:14
